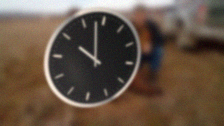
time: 9:58
